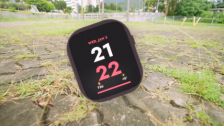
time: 21:22
